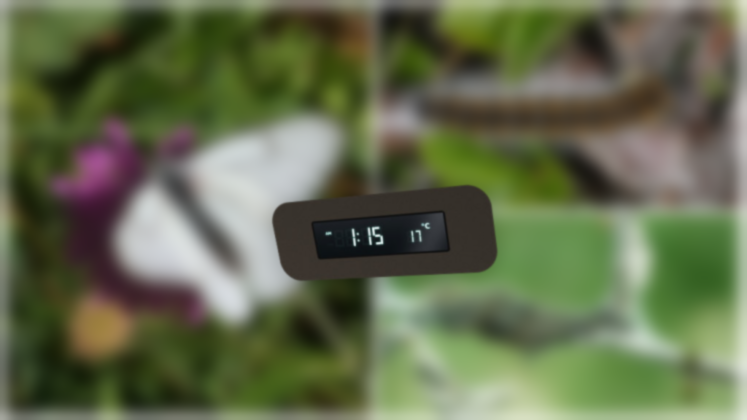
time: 1:15
